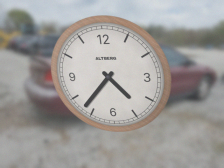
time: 4:37
